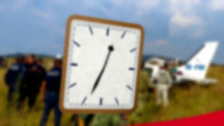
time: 12:34
